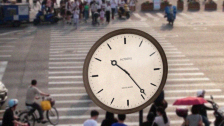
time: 10:24
